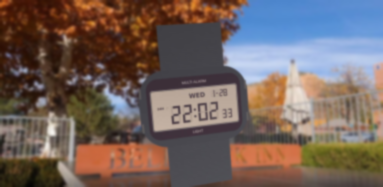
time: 22:02
